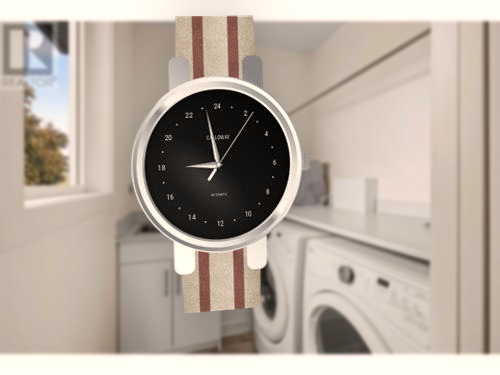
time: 17:58:06
